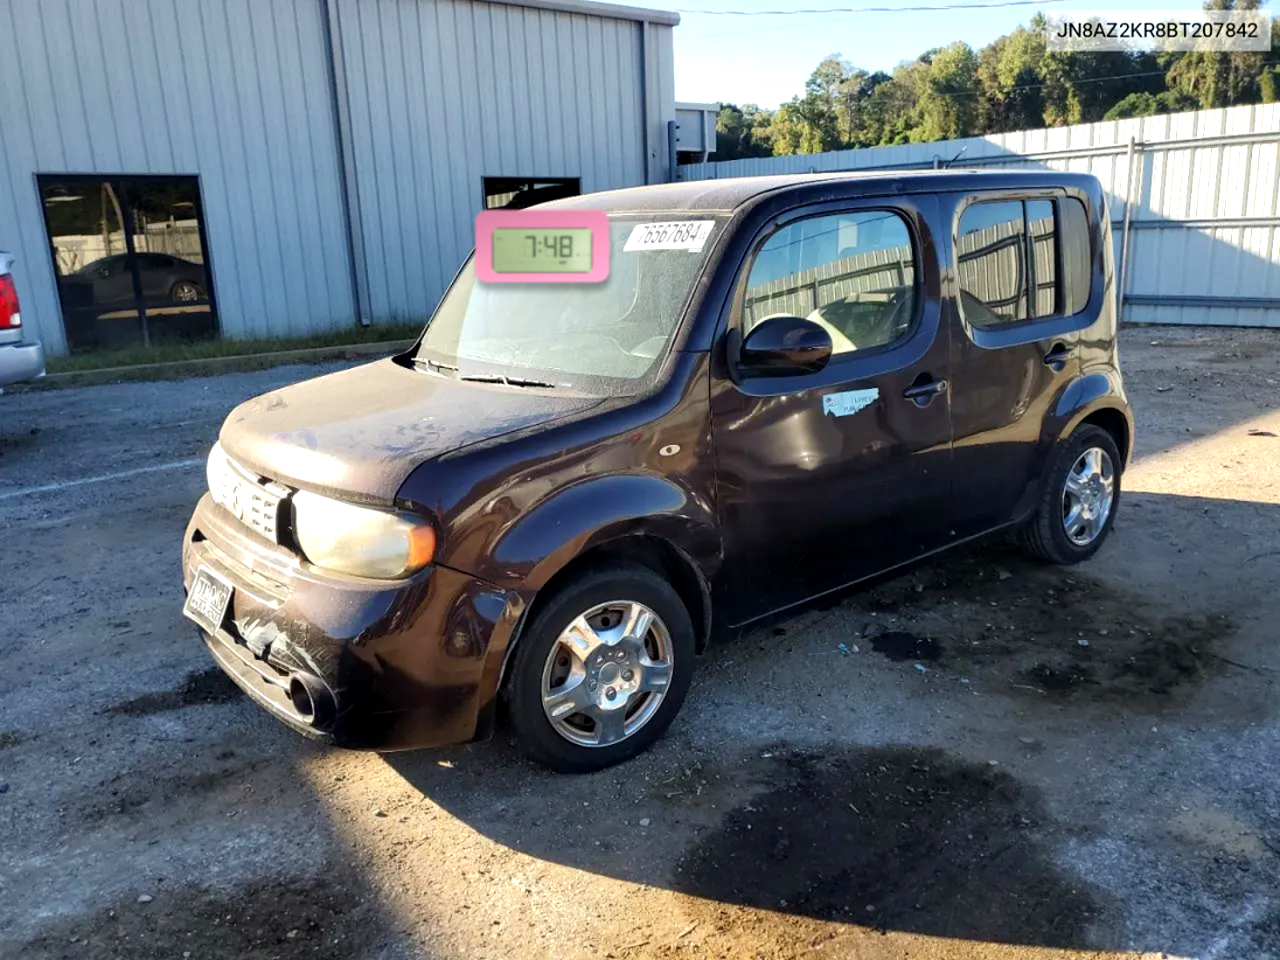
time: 7:48
